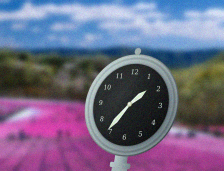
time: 1:36
